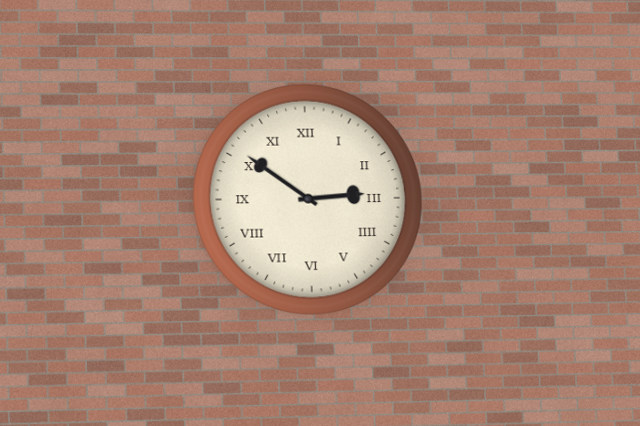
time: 2:51
